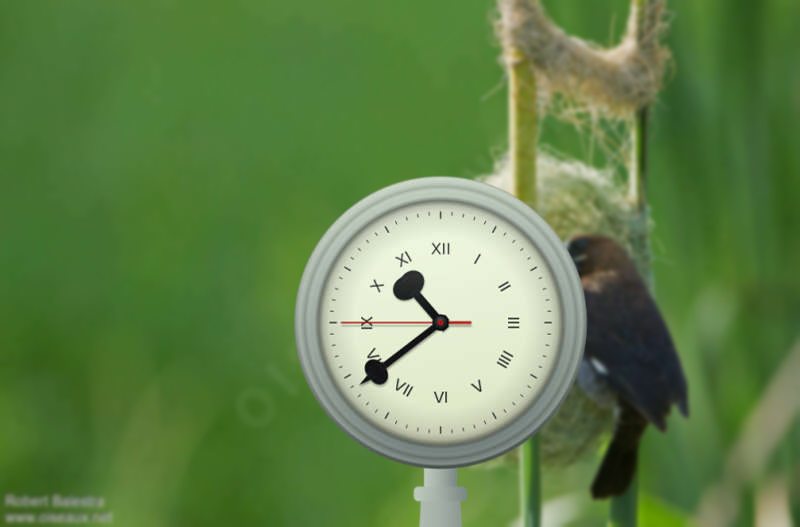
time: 10:38:45
